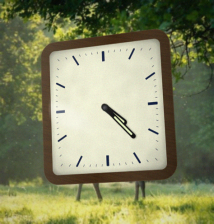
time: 4:23
